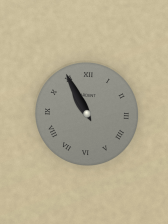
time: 10:55
